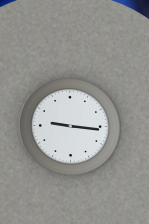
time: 9:16
